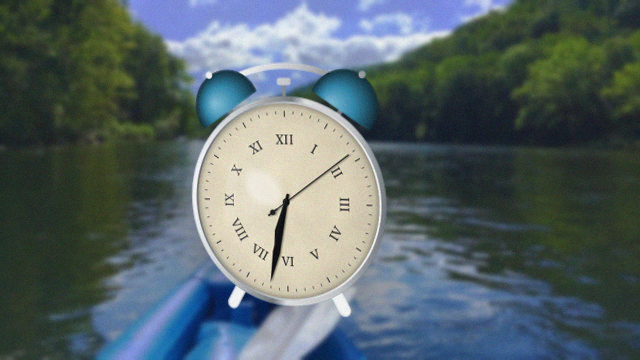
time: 6:32:09
